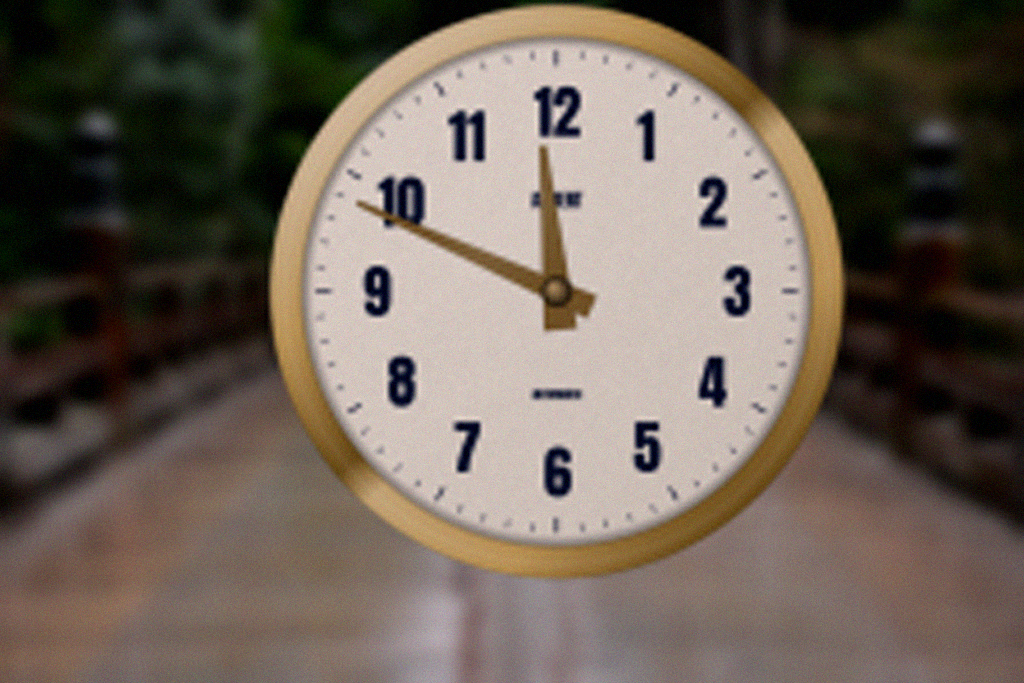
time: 11:49
